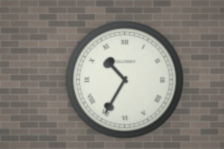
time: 10:35
